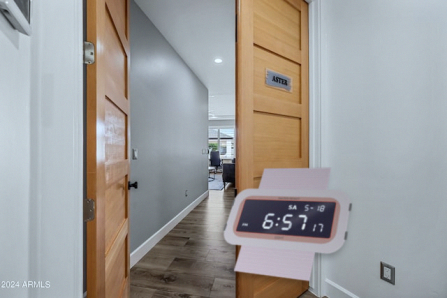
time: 6:57
